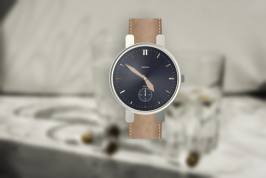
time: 4:51
